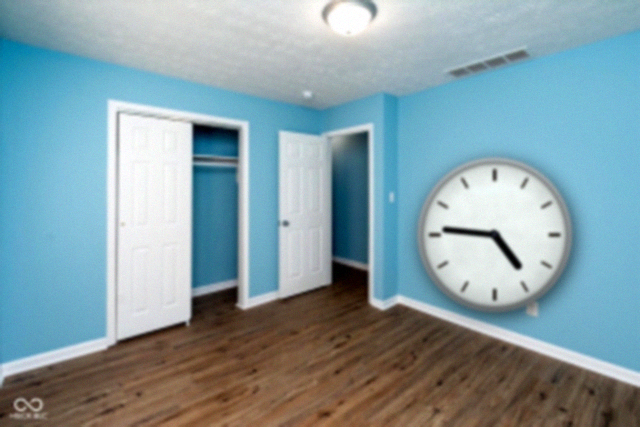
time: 4:46
